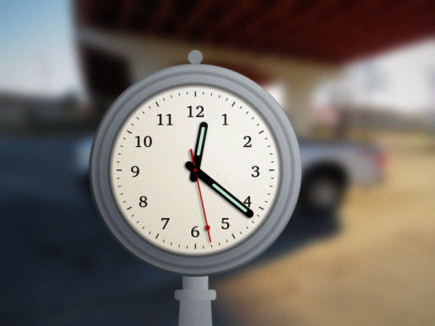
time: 12:21:28
